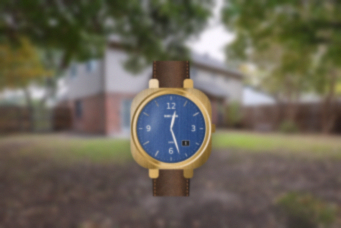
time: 12:27
